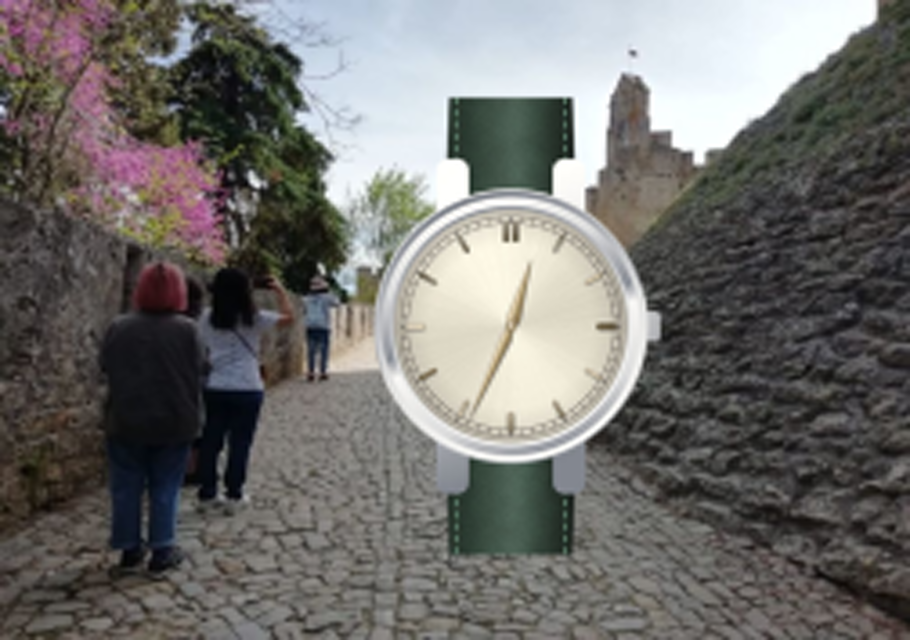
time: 12:34
